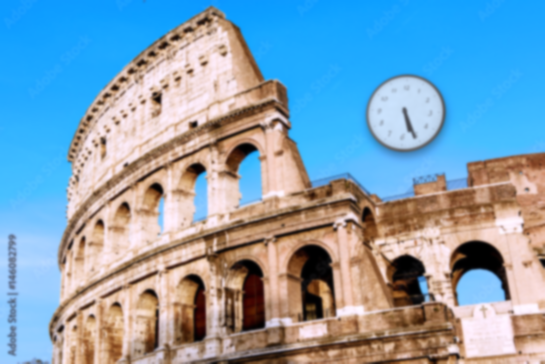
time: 5:26
